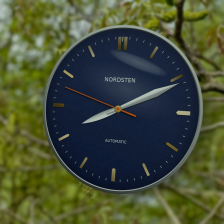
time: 8:10:48
